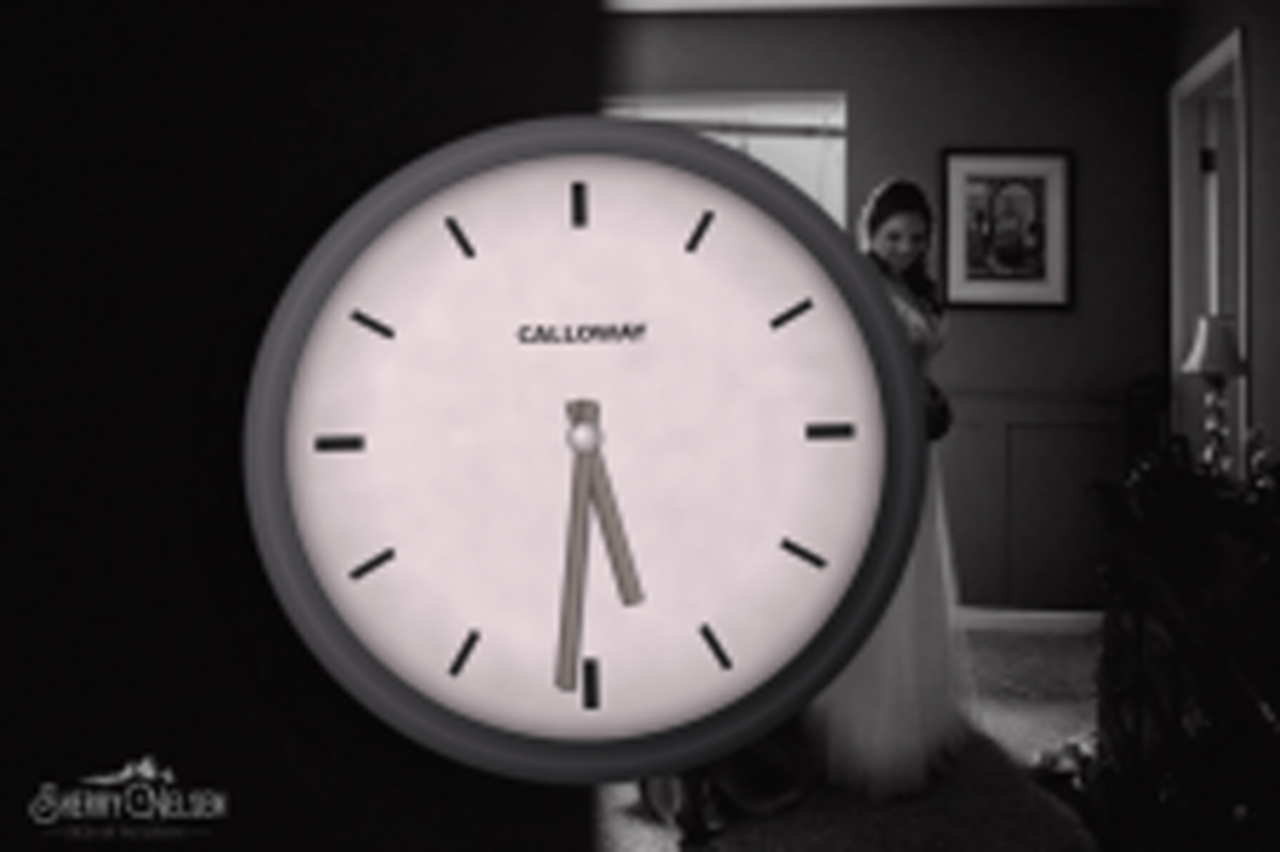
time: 5:31
